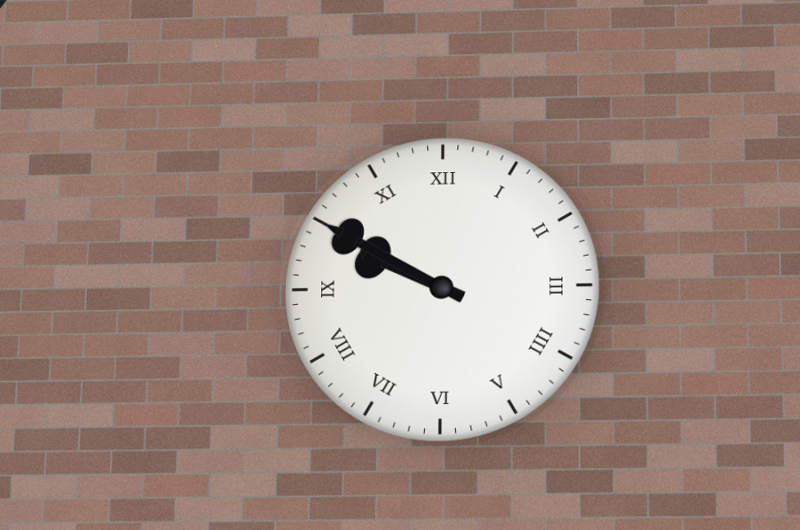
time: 9:50
